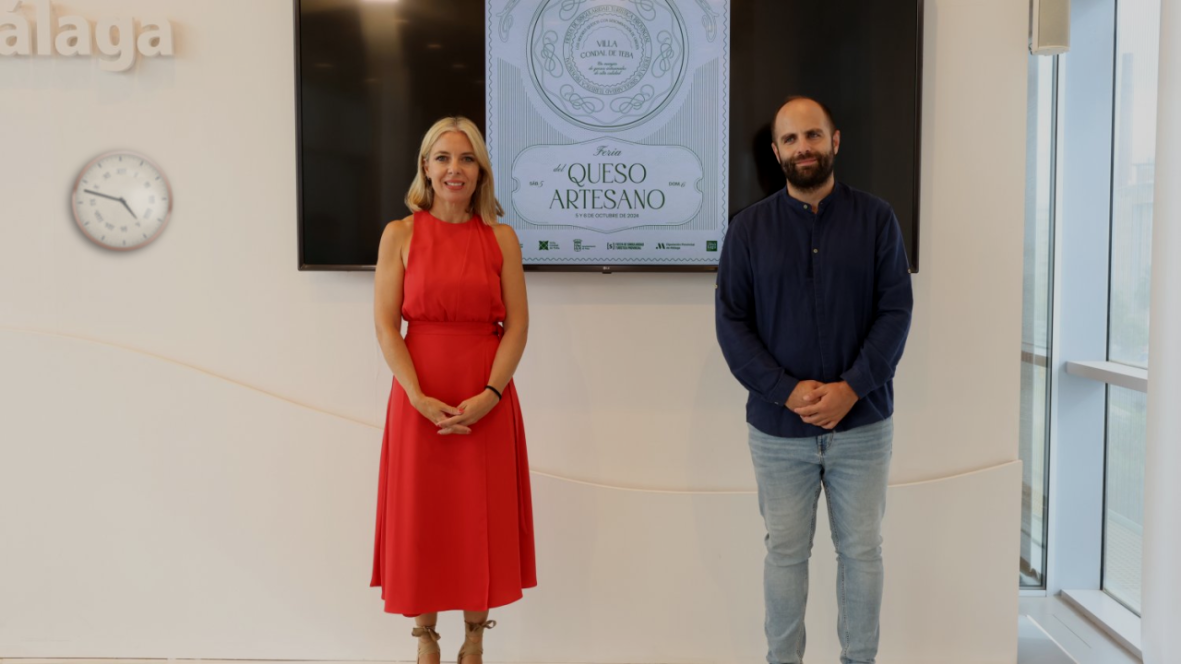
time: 4:48
